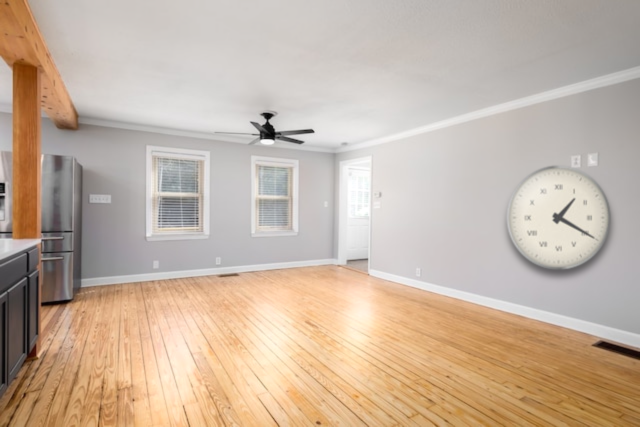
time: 1:20
